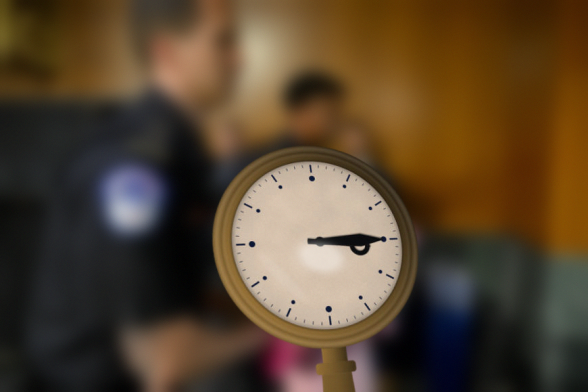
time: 3:15
